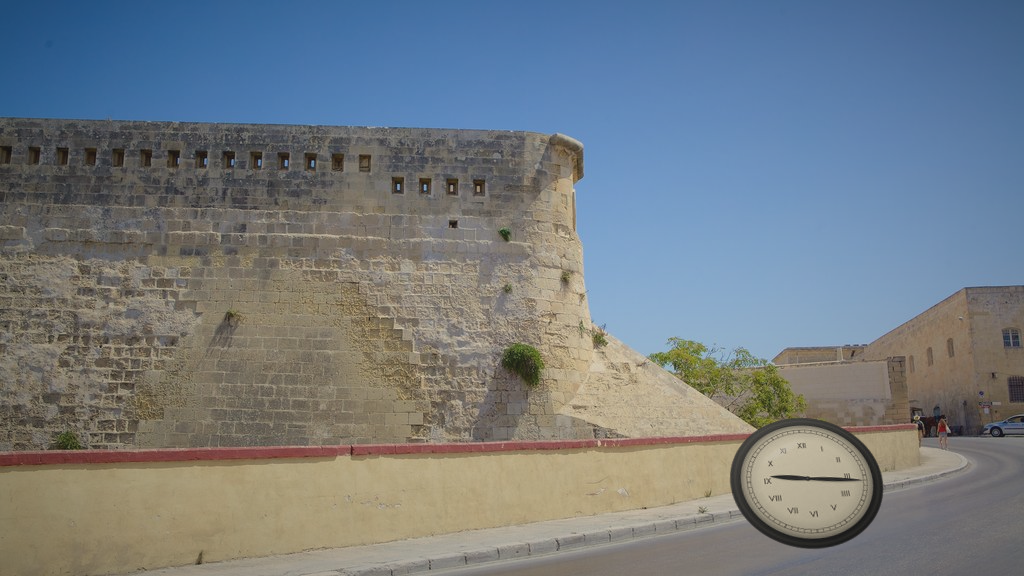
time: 9:16
